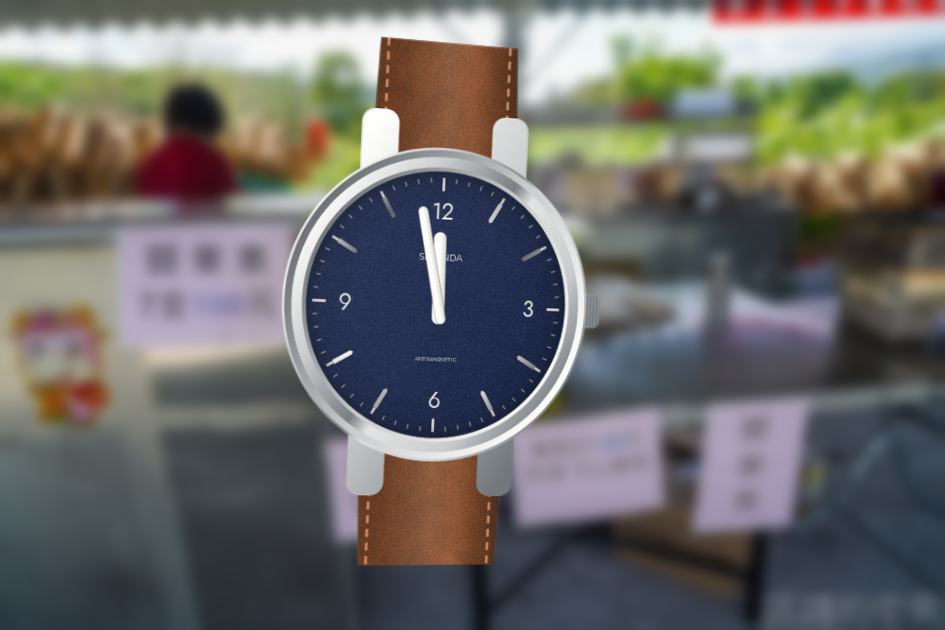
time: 11:58
